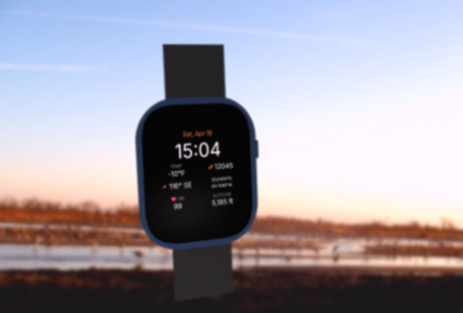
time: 15:04
